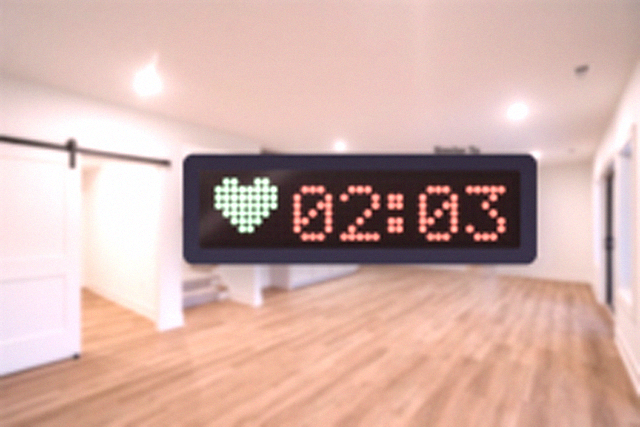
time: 2:03
